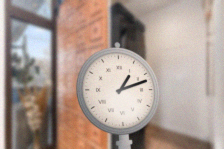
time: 1:12
